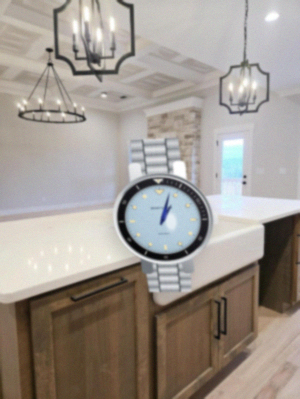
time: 1:03
